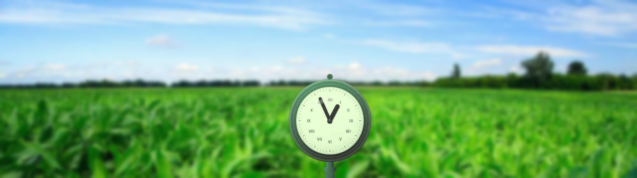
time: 12:56
